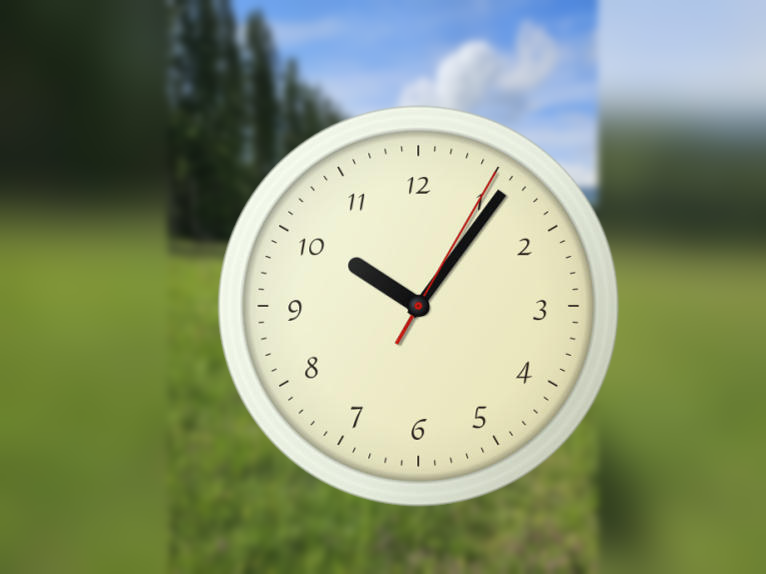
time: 10:06:05
